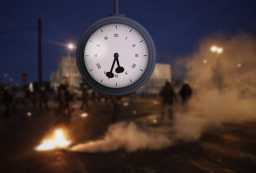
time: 5:33
